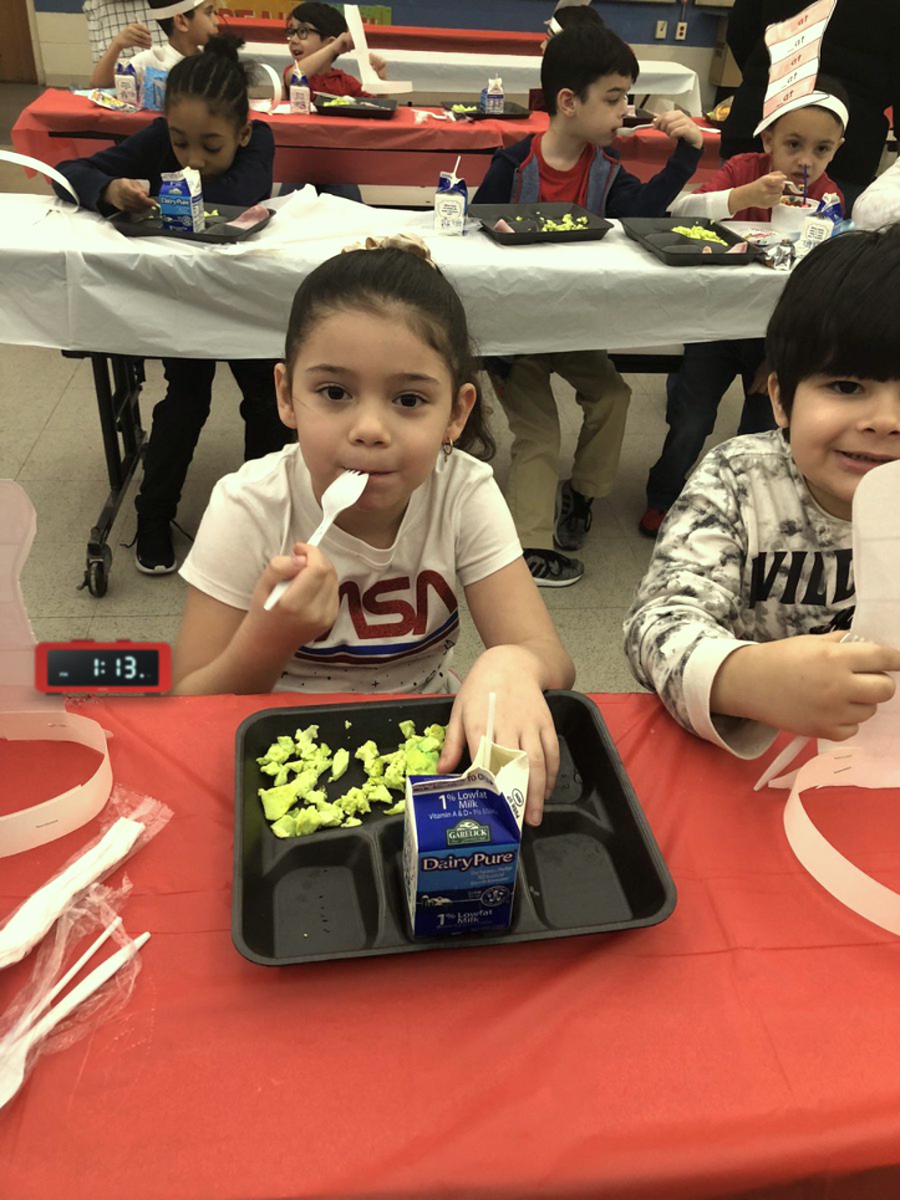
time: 1:13
